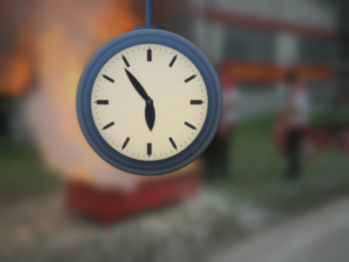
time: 5:54
